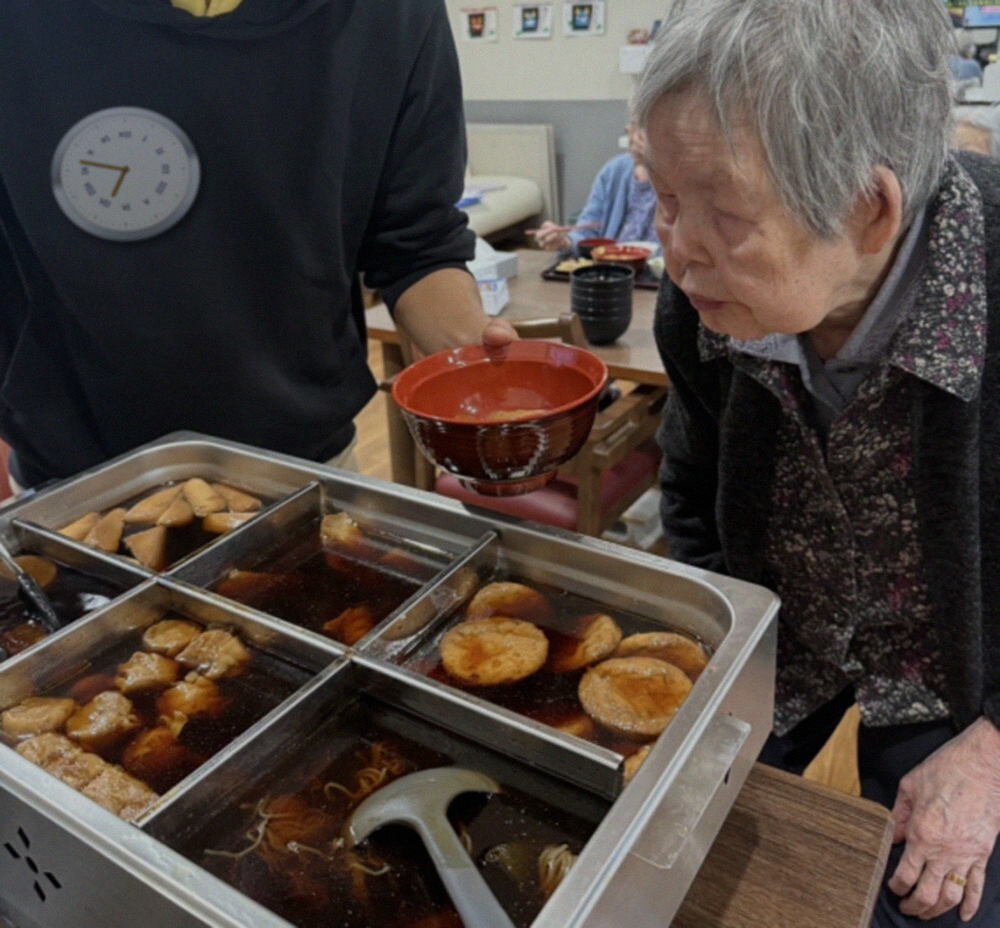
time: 6:47
